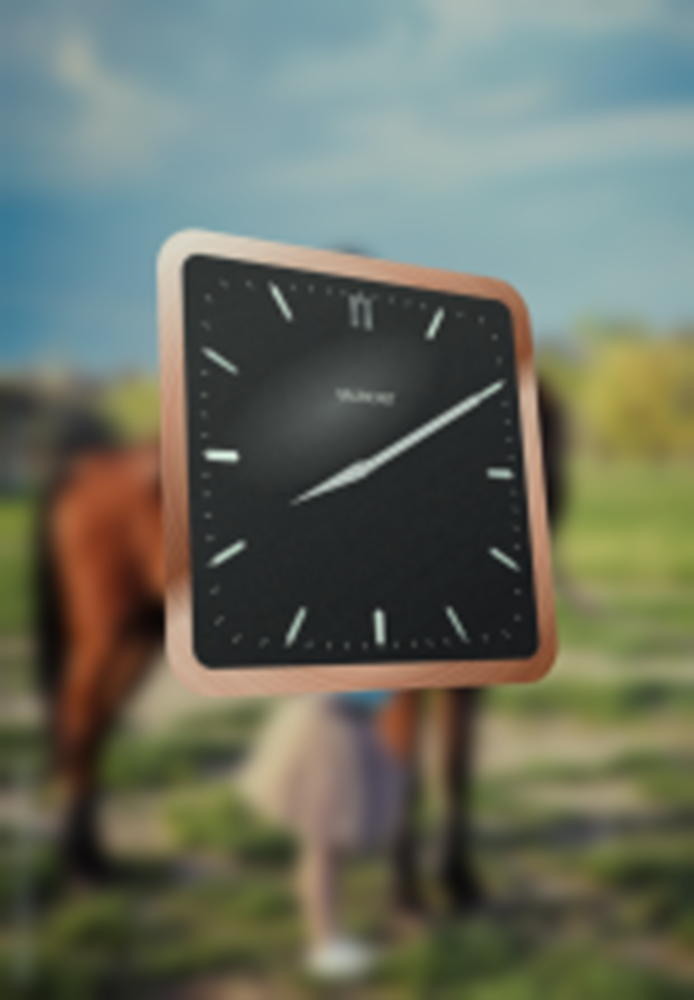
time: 8:10
